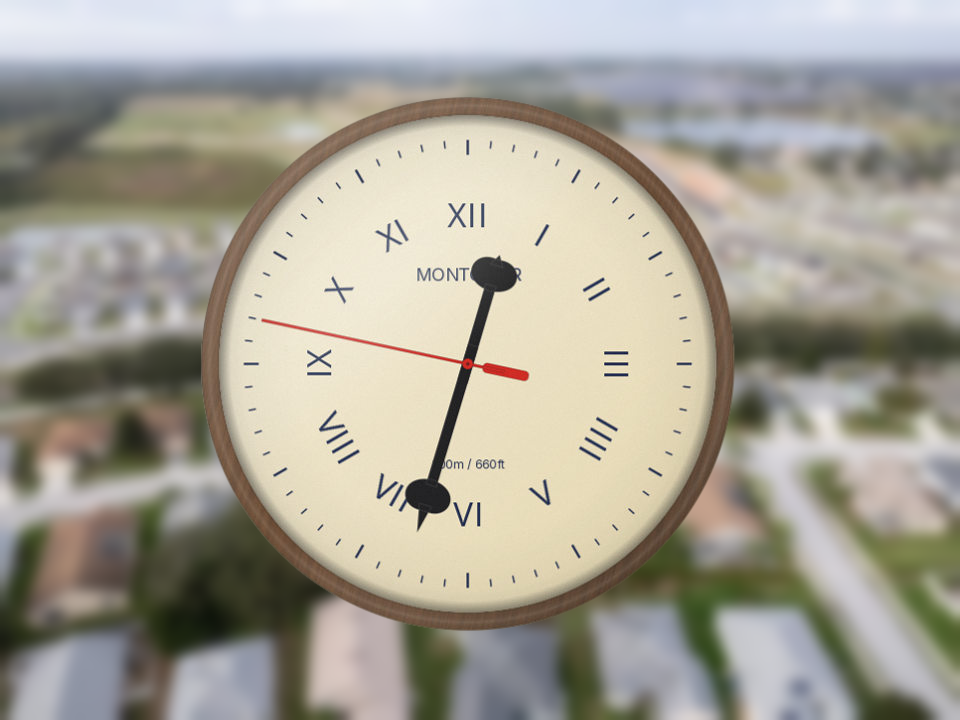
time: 12:32:47
